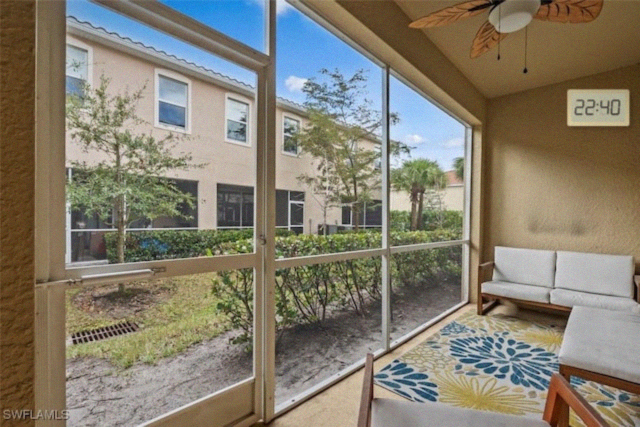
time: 22:40
